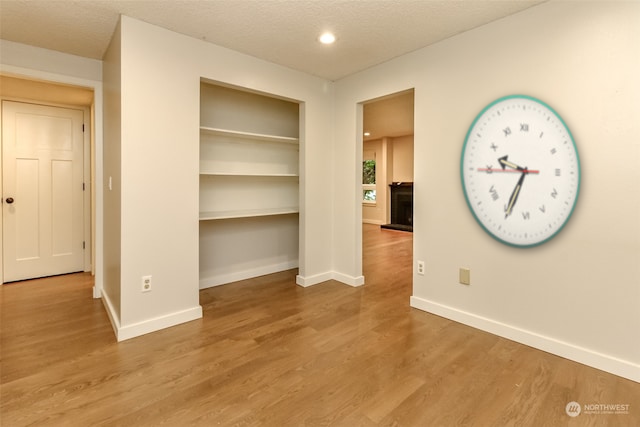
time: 9:34:45
